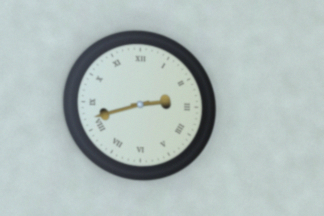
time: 2:42
